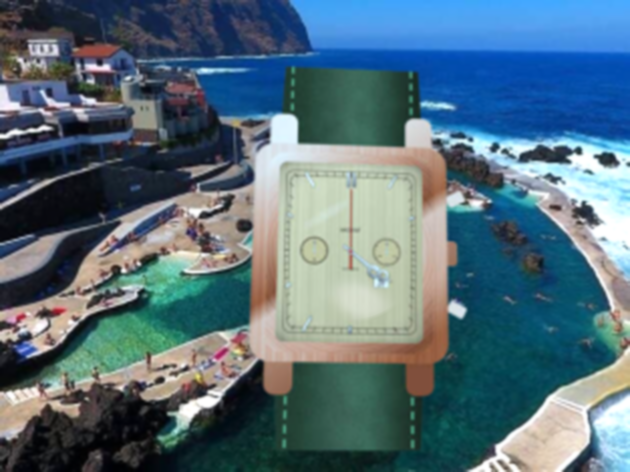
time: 4:21
